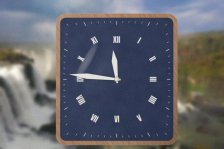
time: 11:46
